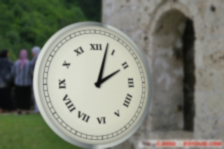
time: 2:03
